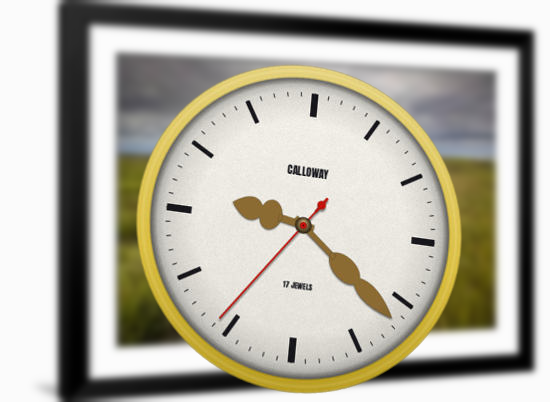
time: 9:21:36
